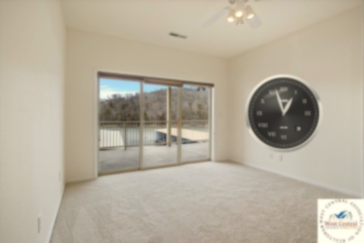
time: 12:57
